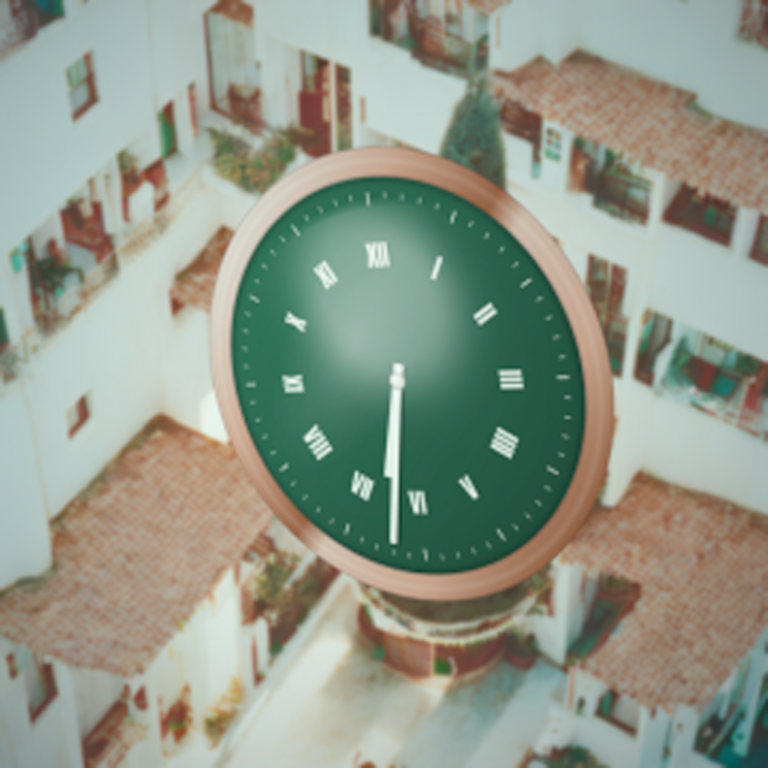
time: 6:32
